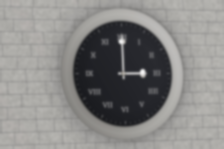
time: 3:00
